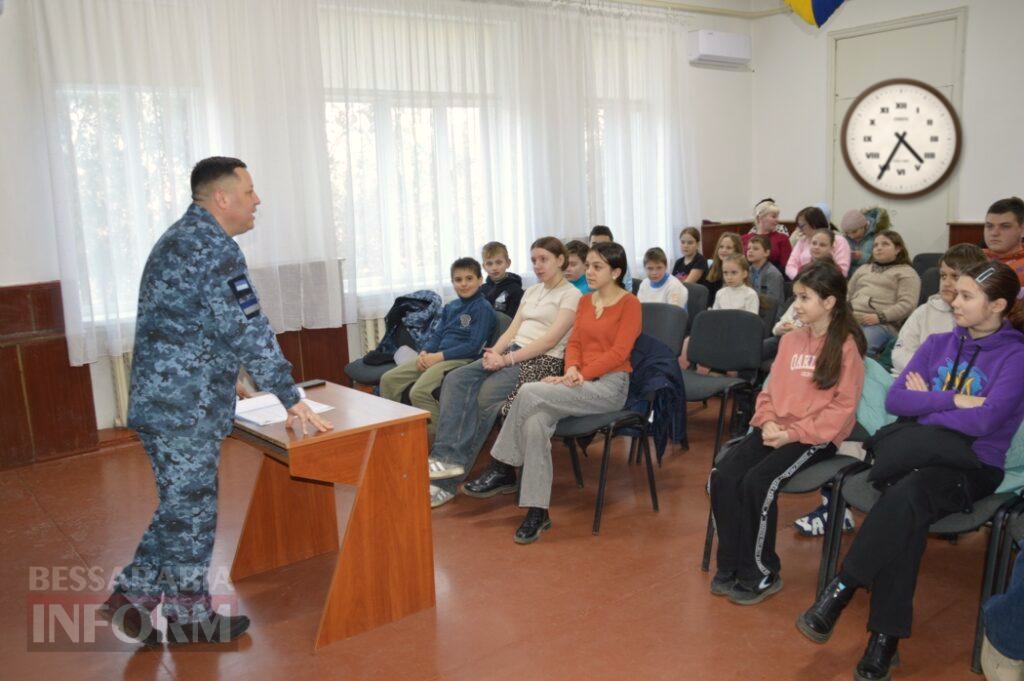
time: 4:35
